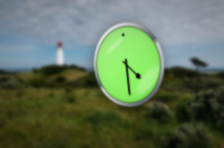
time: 4:30
